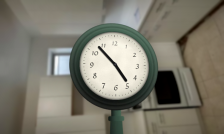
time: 4:53
